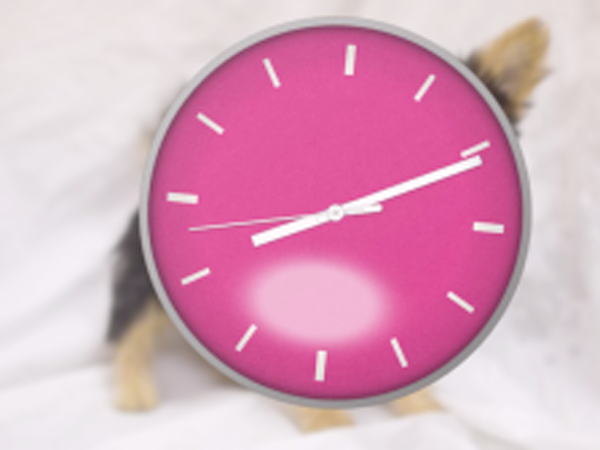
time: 8:10:43
